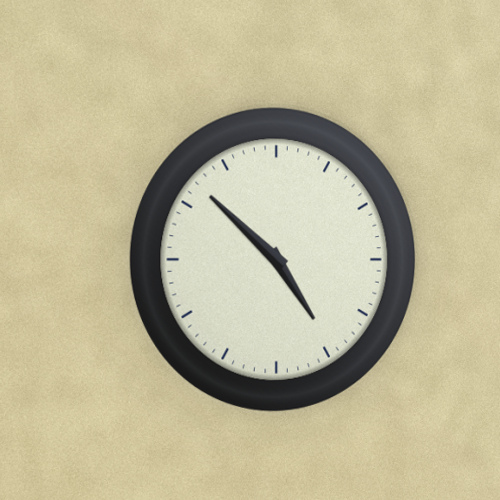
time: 4:52
